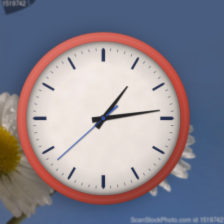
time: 1:13:38
